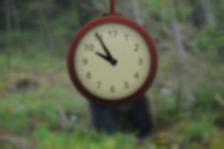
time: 9:55
